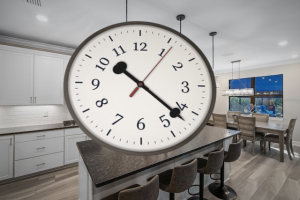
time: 10:22:06
